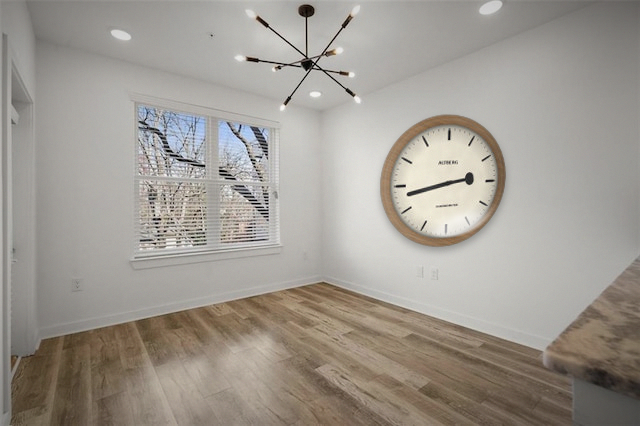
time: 2:43
